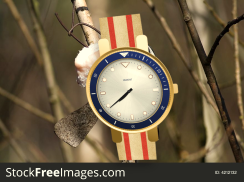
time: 7:39
